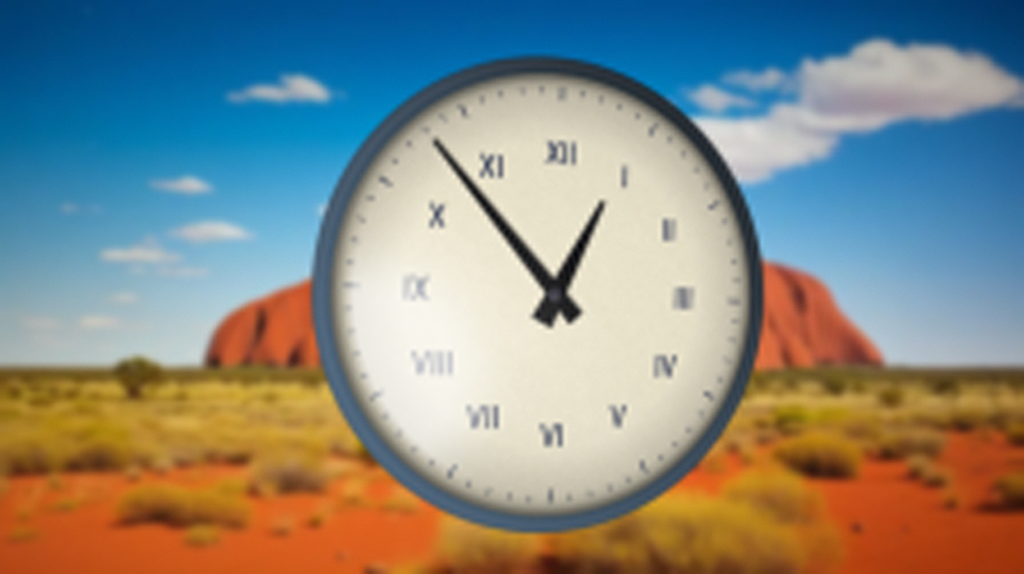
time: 12:53
